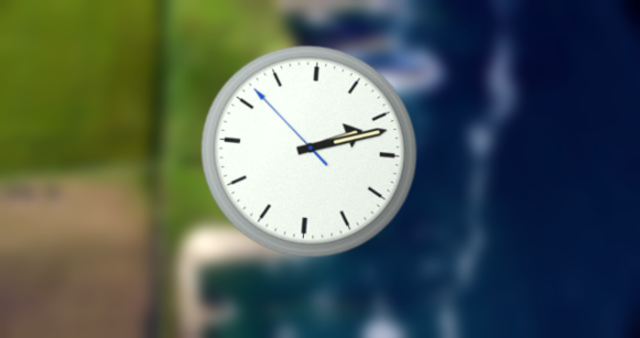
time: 2:11:52
